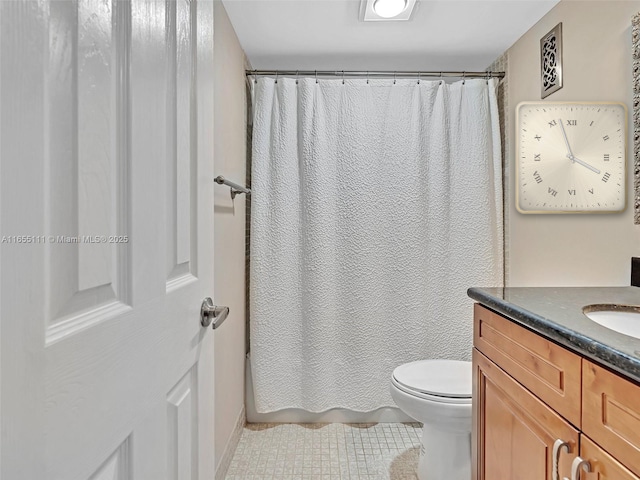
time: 3:57
